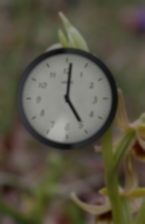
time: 5:01
